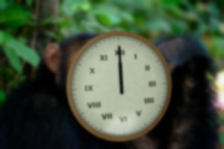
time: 12:00
